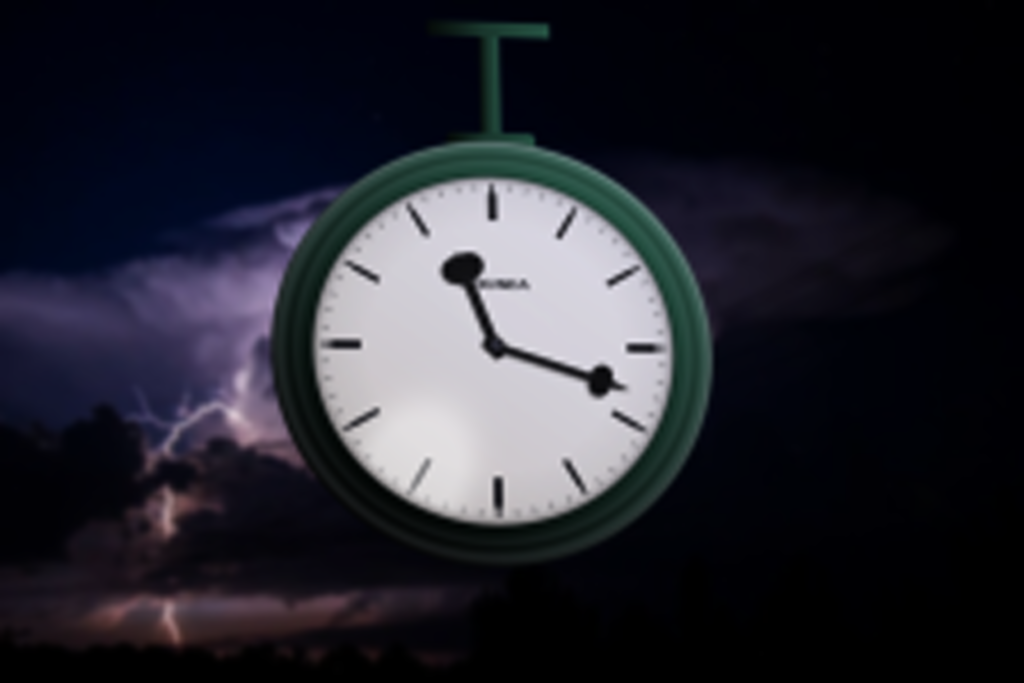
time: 11:18
